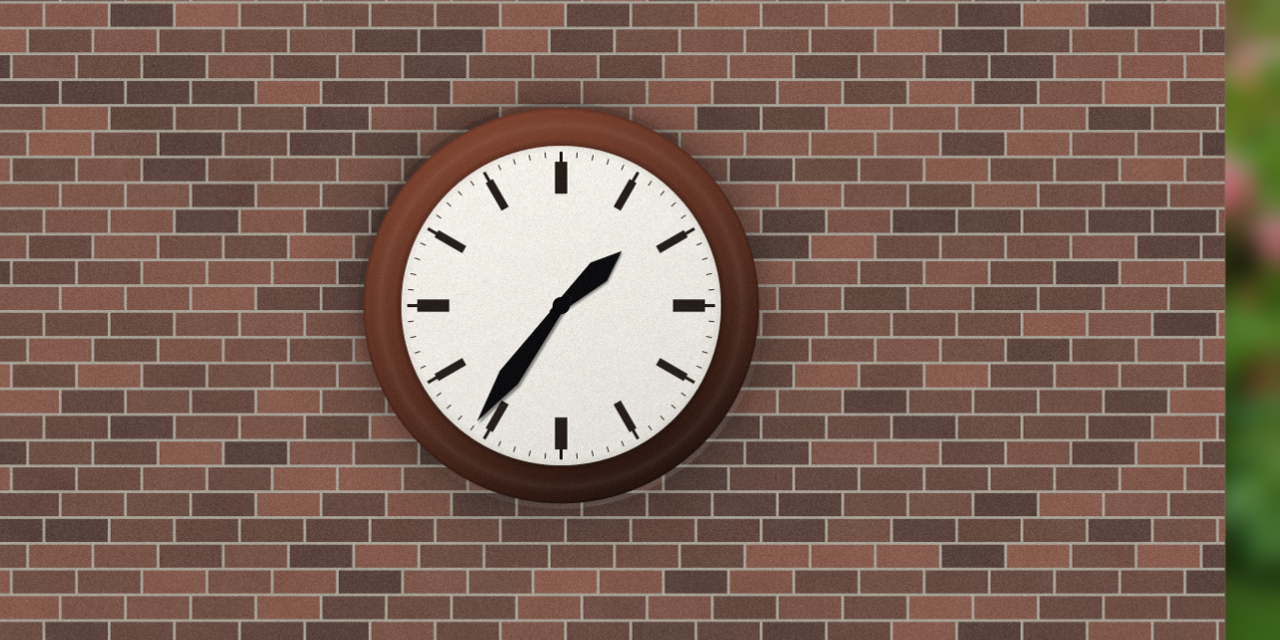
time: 1:36
